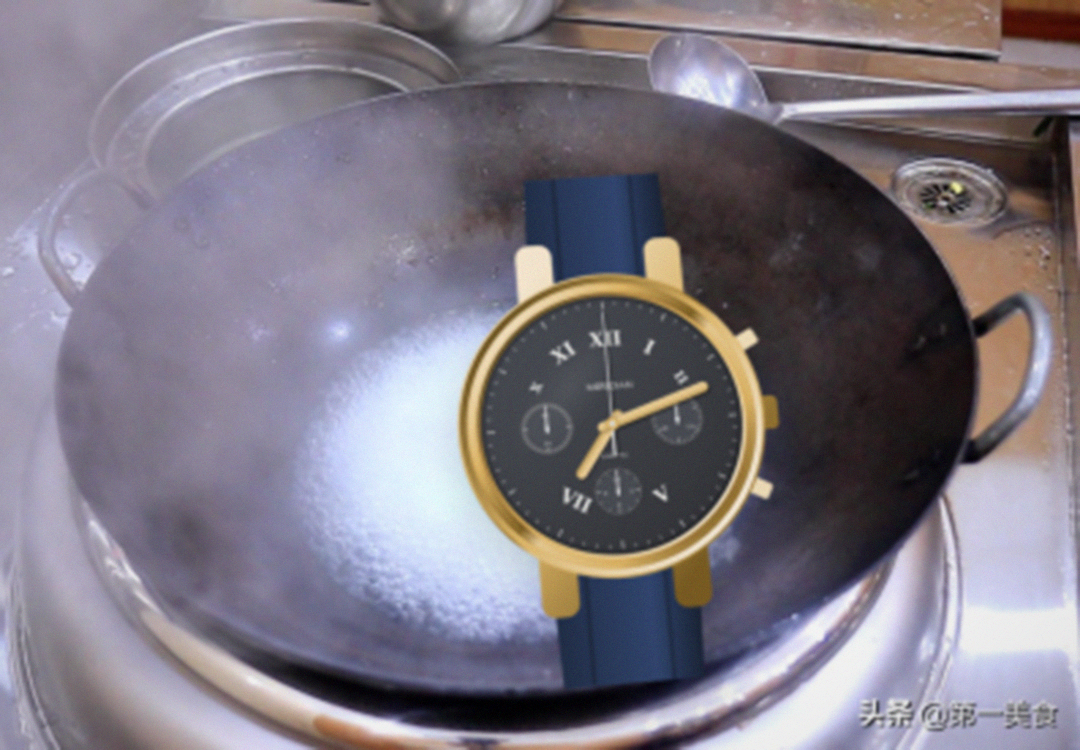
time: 7:12
